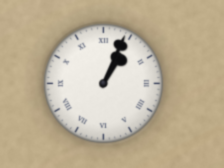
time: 1:04
